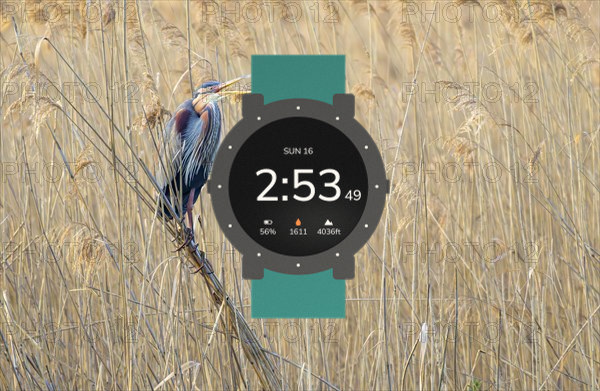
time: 2:53:49
